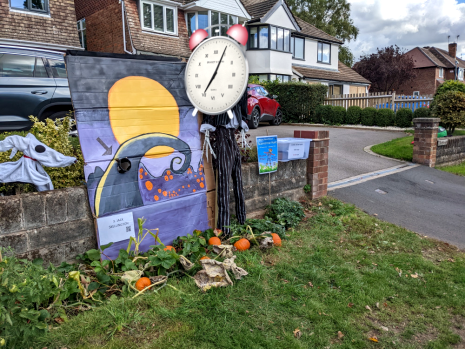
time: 7:04
